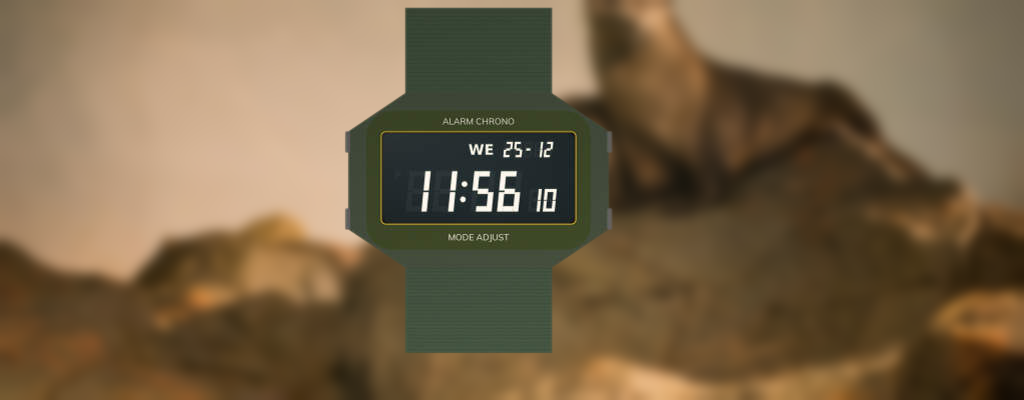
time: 11:56:10
